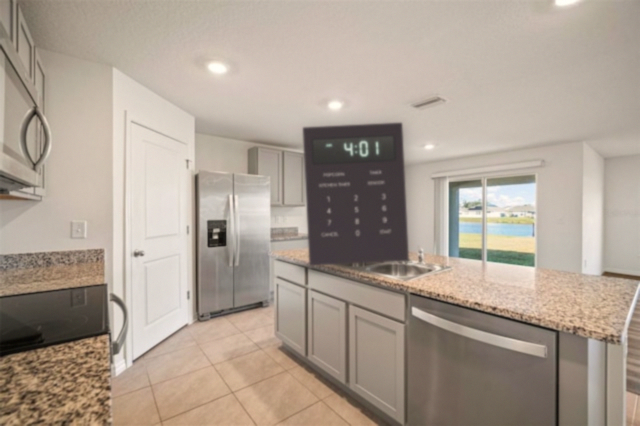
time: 4:01
